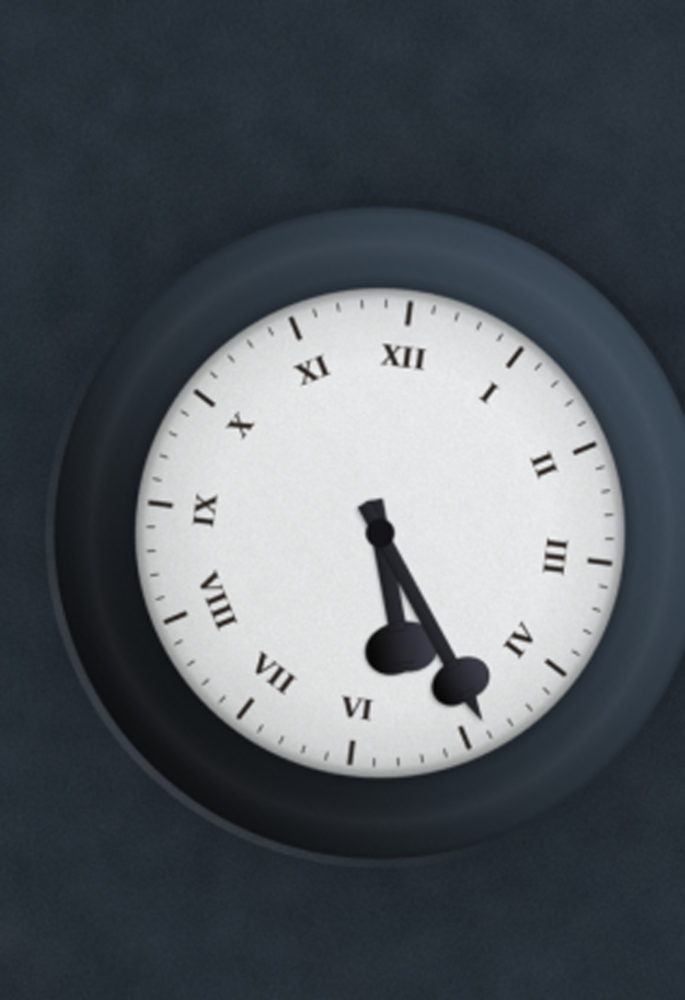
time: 5:24
